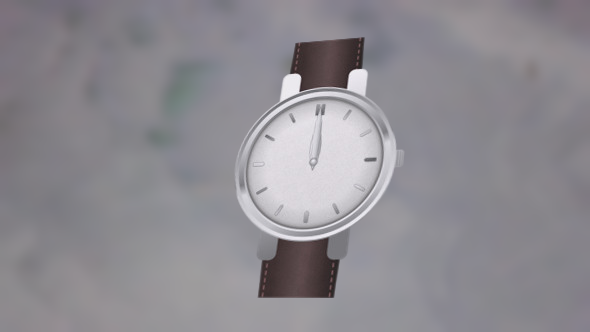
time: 12:00
